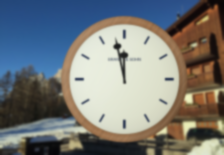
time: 11:58
